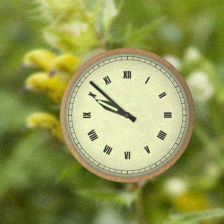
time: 9:52
